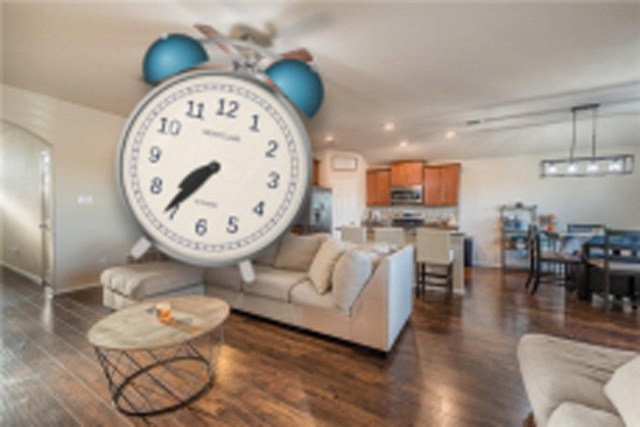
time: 7:36
